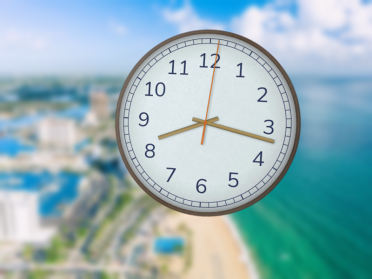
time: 8:17:01
